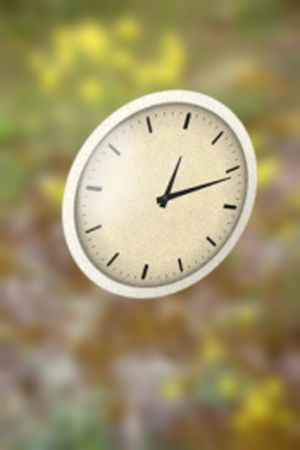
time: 12:11
